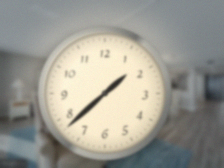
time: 1:38
